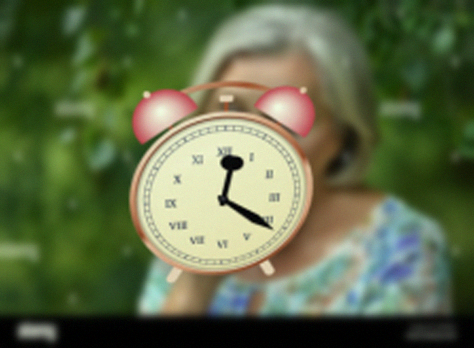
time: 12:21
